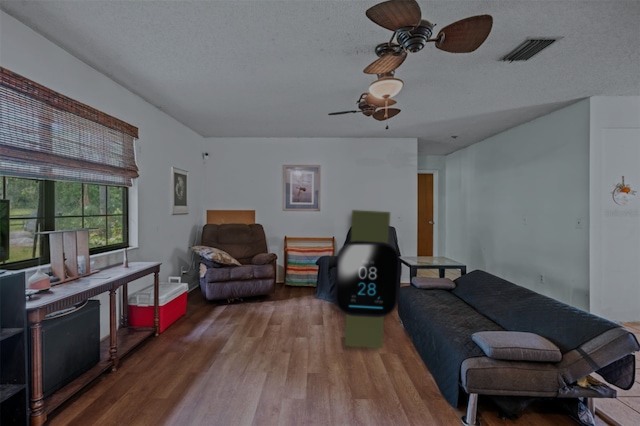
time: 8:28
